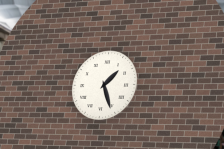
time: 1:26
